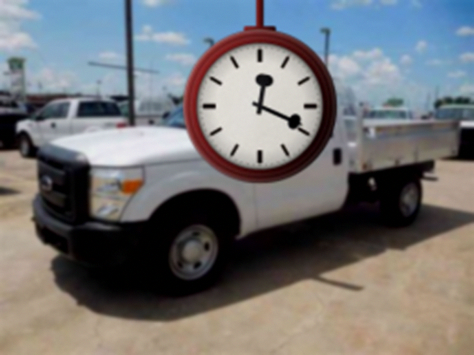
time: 12:19
